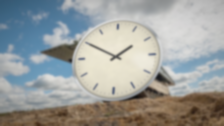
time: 1:50
